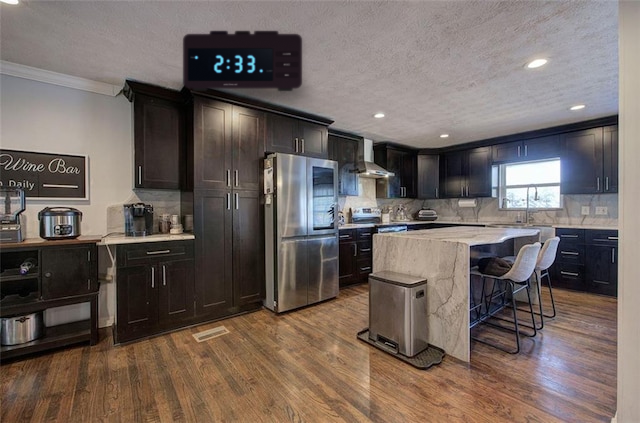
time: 2:33
